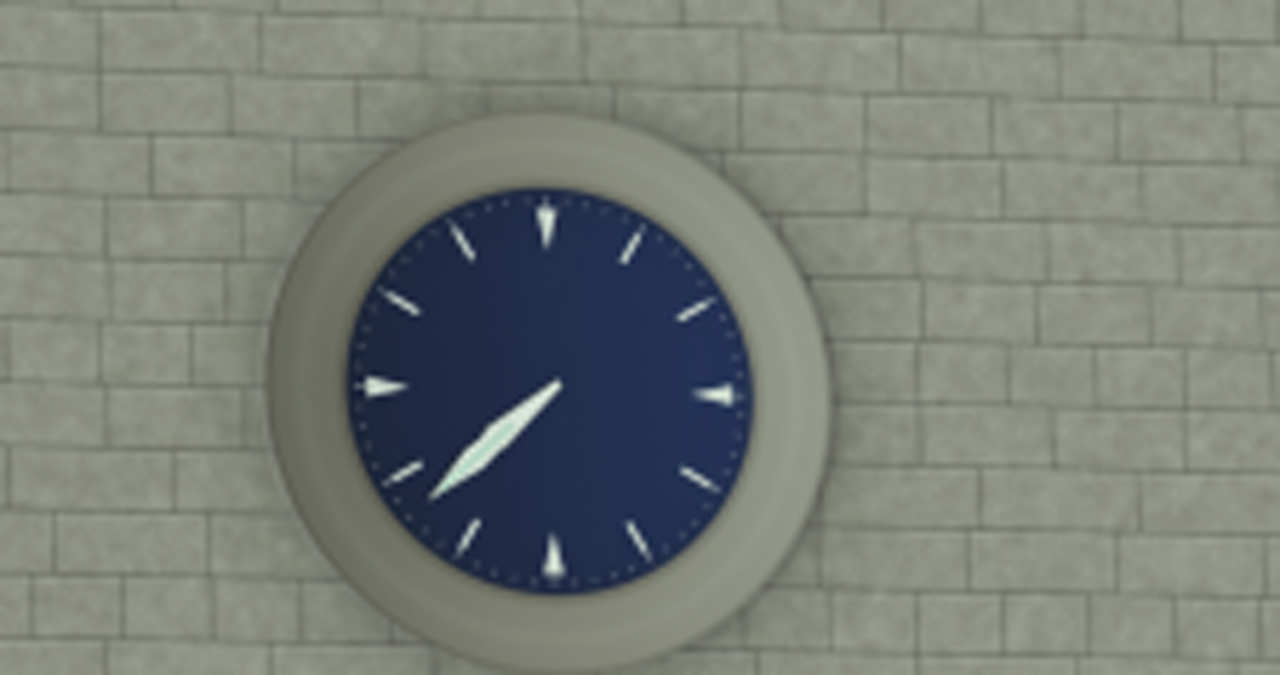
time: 7:38
